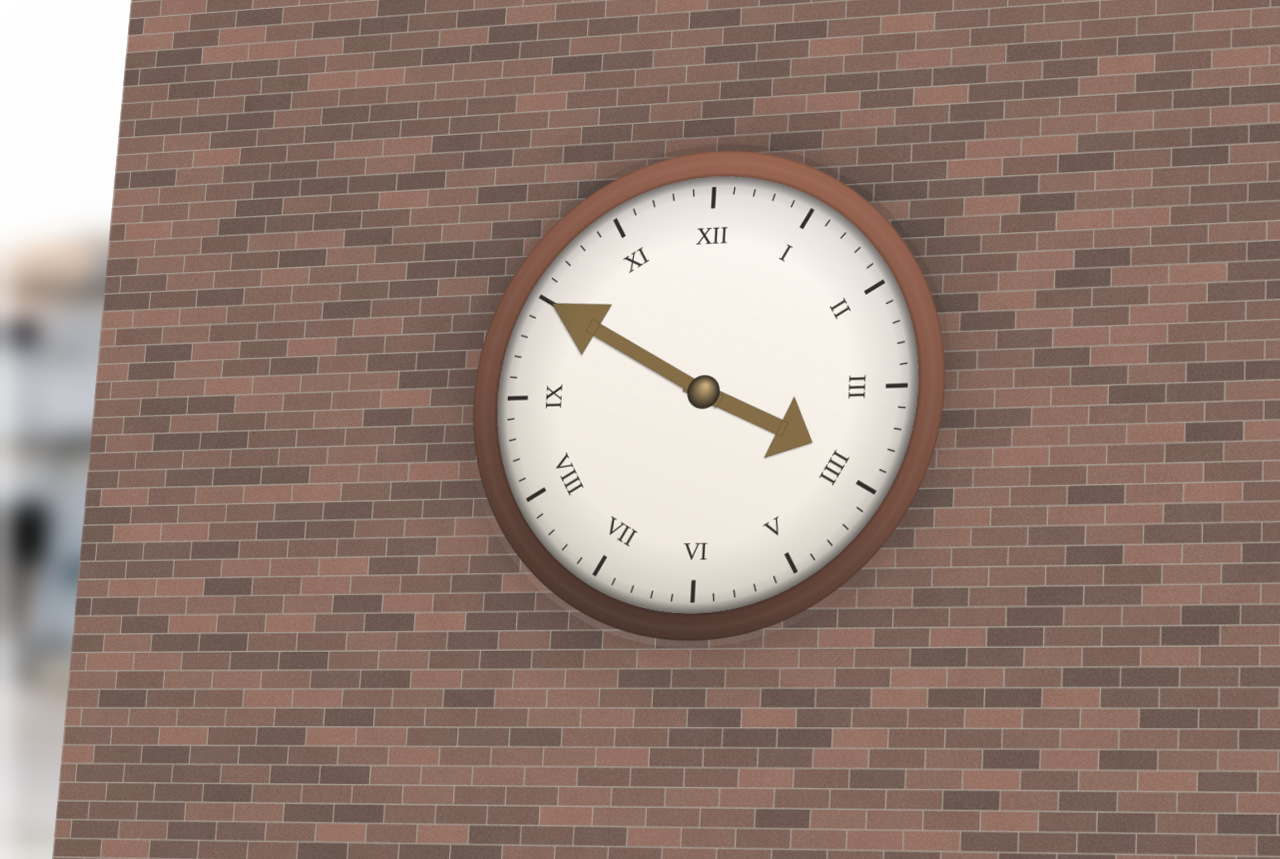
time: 3:50
